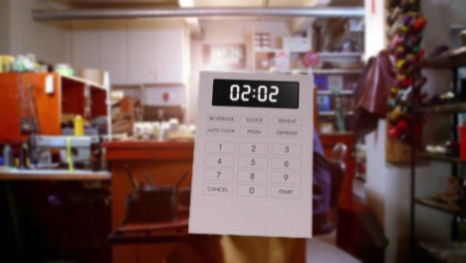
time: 2:02
